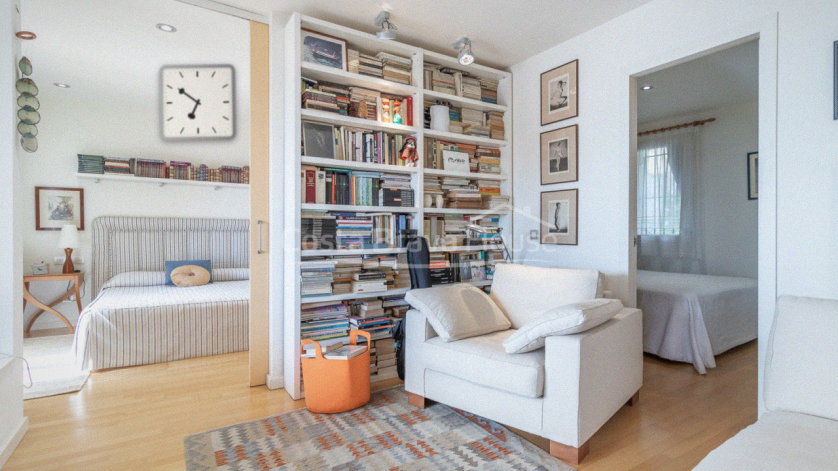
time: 6:51
